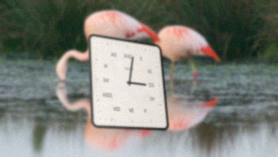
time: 3:02
